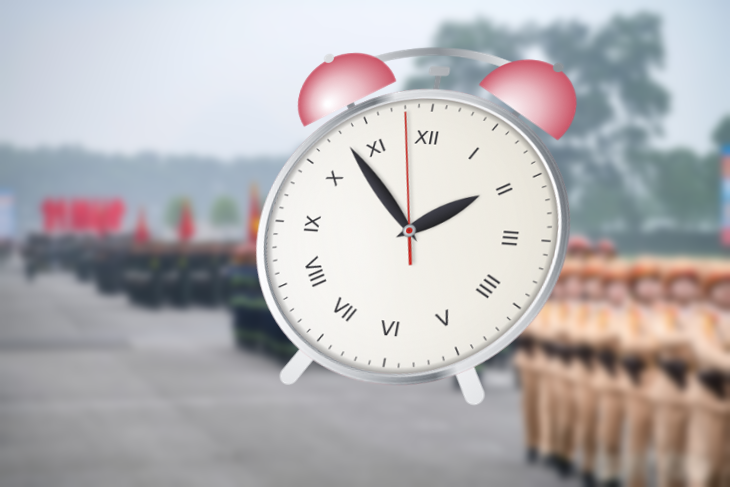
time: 1:52:58
